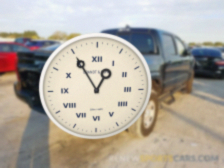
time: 12:55
